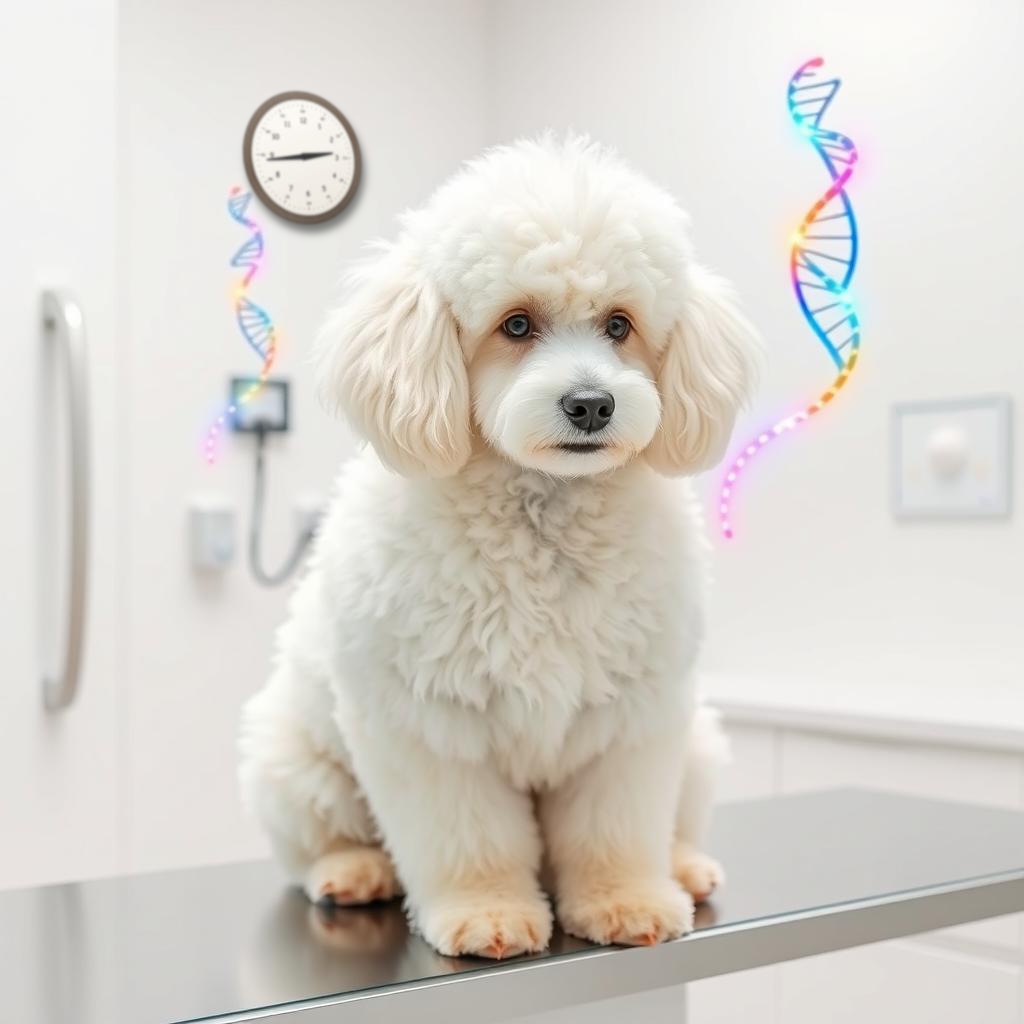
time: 2:44
